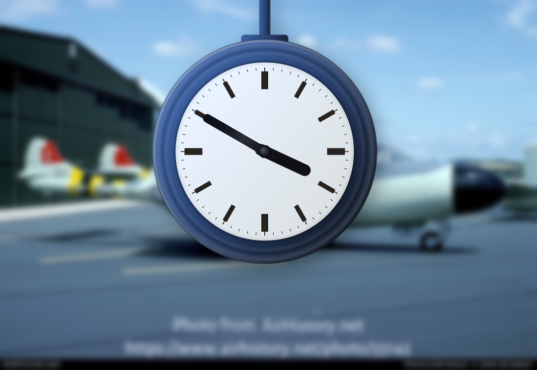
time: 3:50
